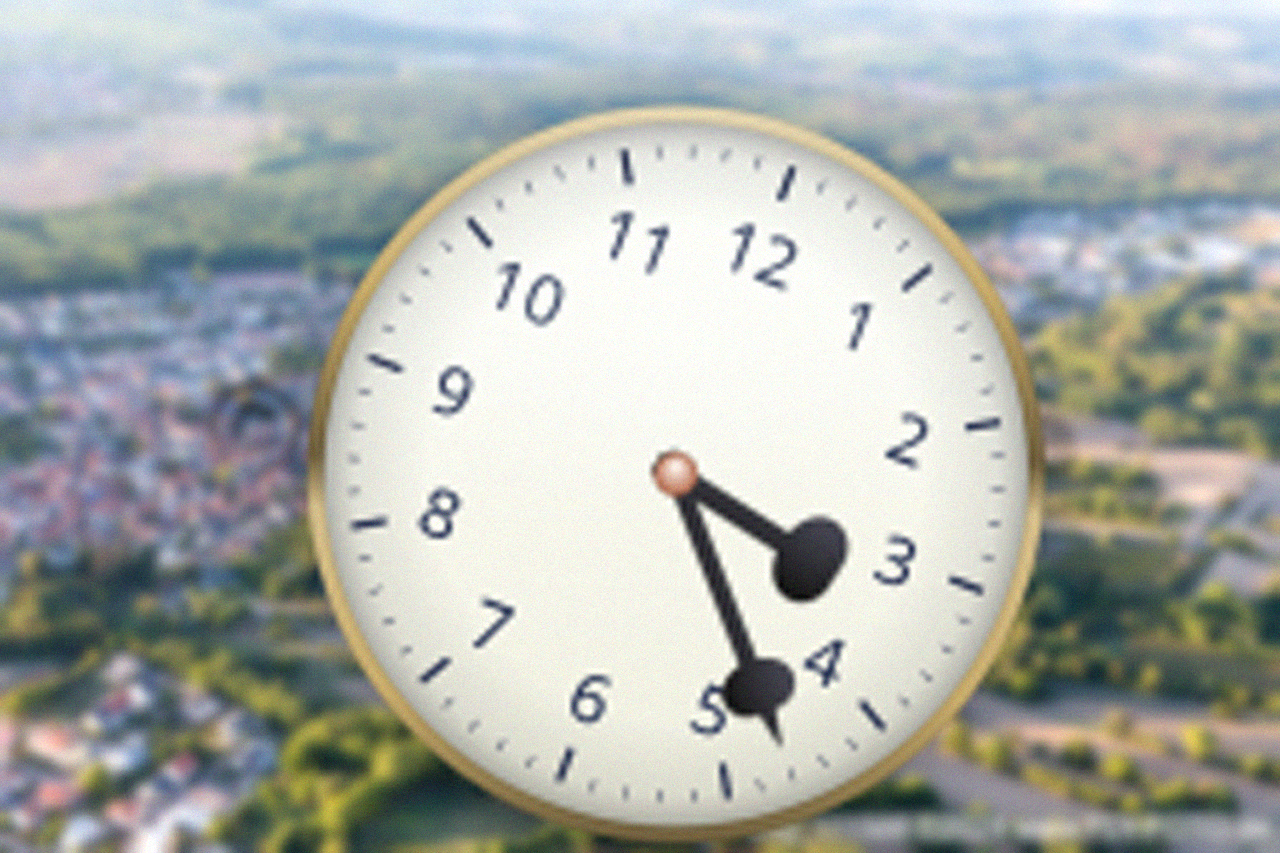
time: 3:23
